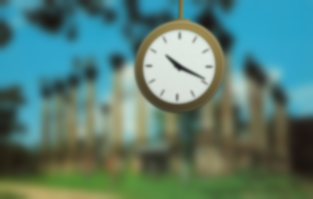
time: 10:19
